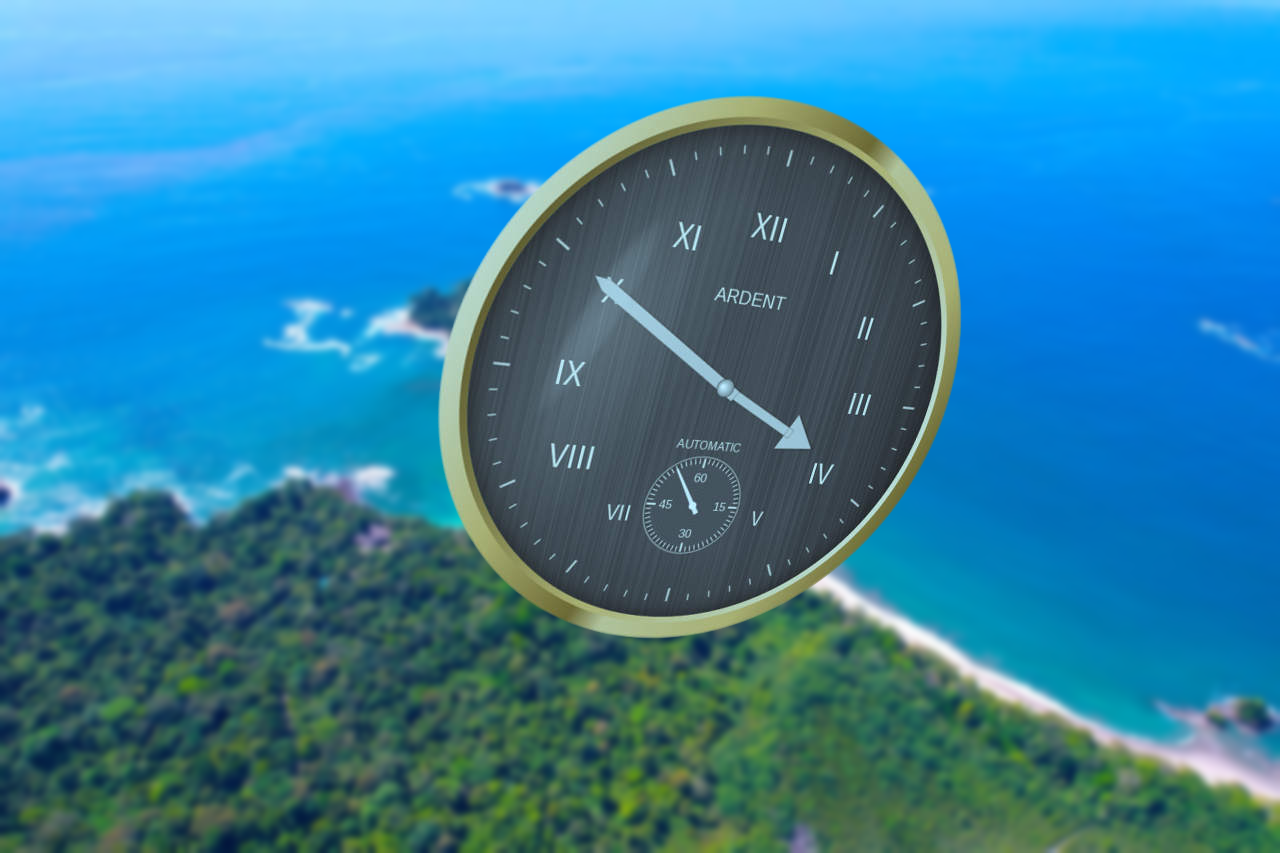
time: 3:49:54
